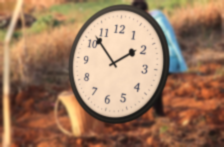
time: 1:52
